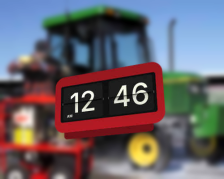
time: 12:46
